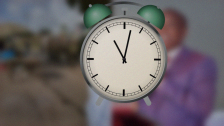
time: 11:02
